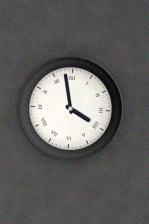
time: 3:58
